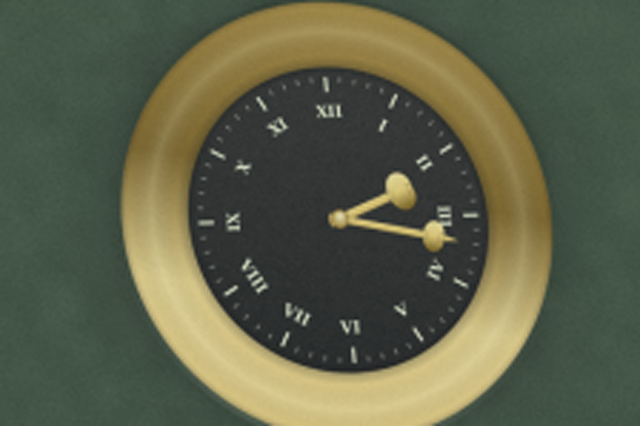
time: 2:17
